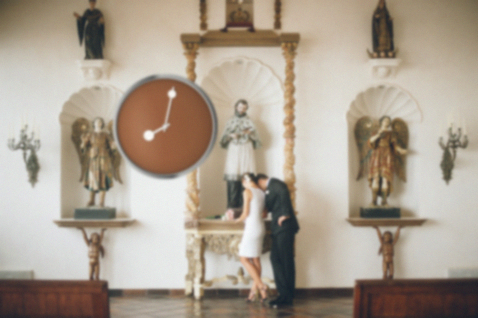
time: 8:02
